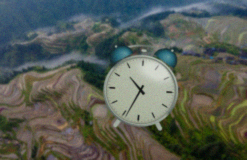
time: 10:34
